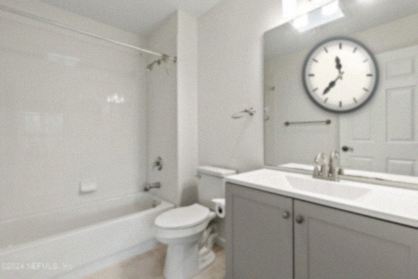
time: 11:37
